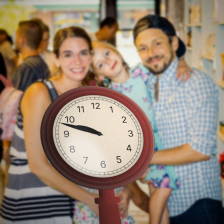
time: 9:48
